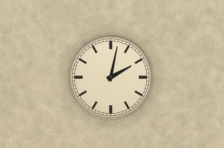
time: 2:02
